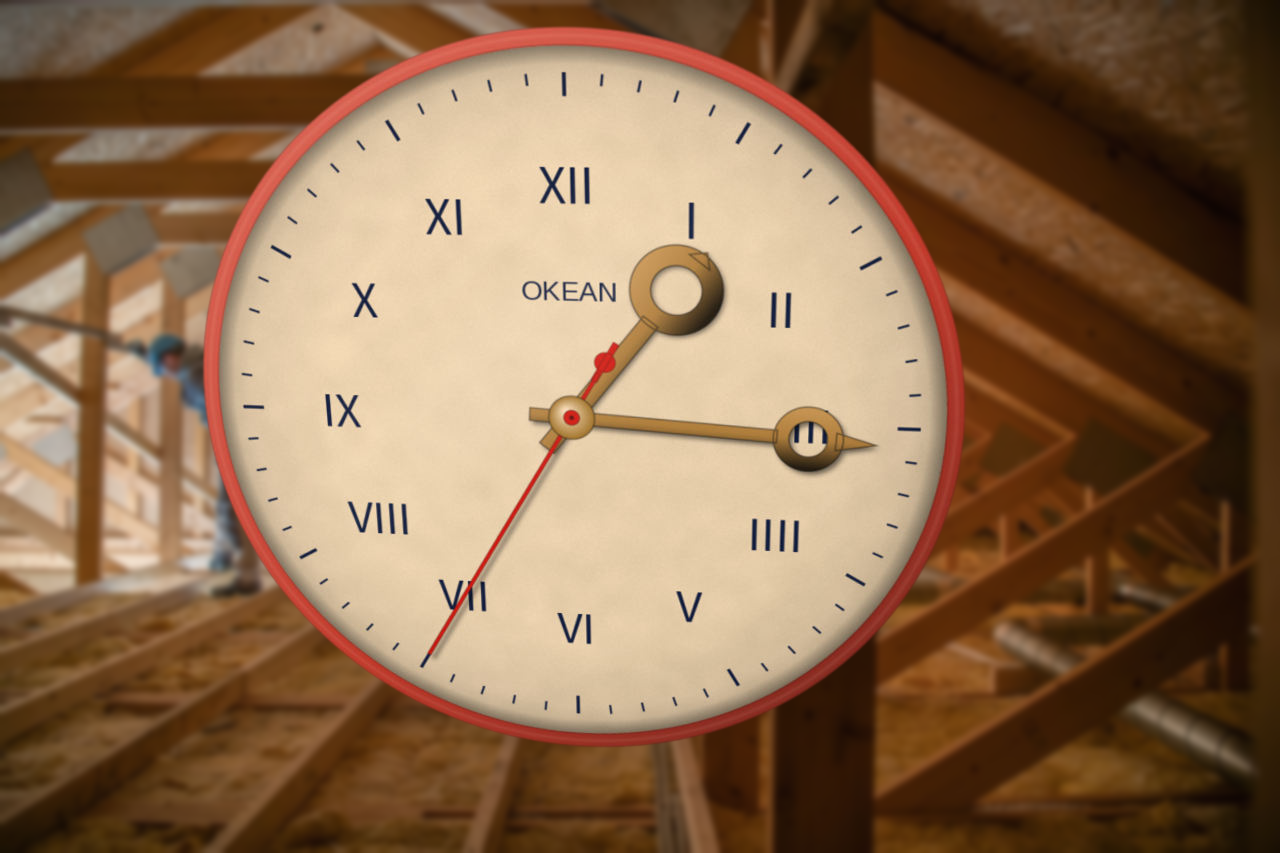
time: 1:15:35
